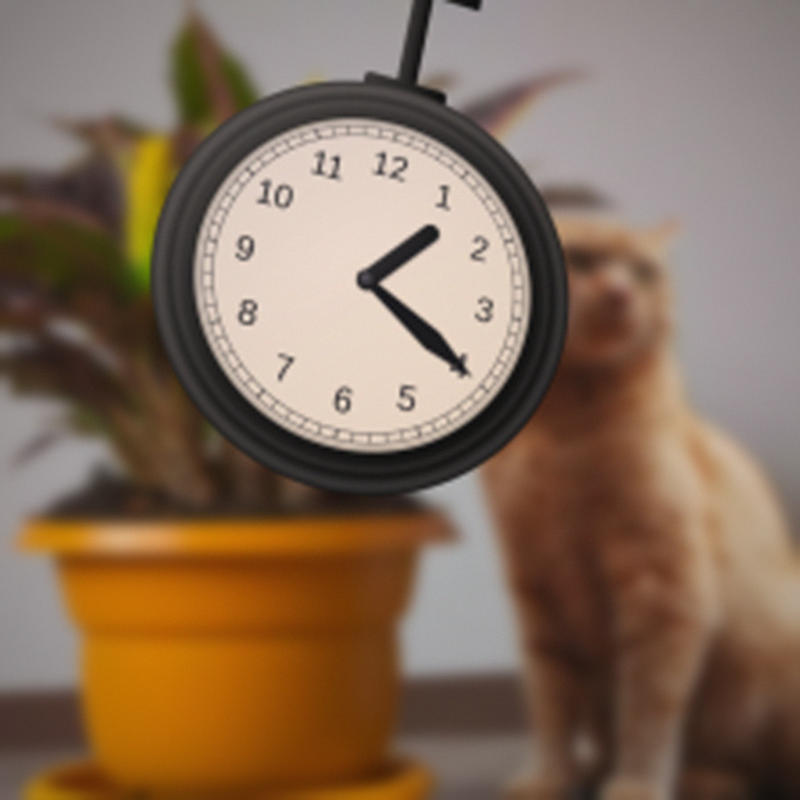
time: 1:20
